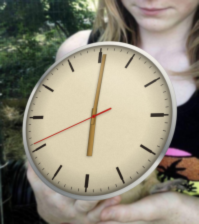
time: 6:00:41
